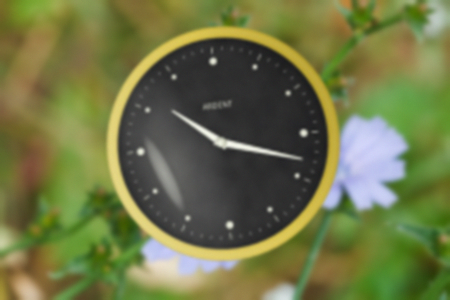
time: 10:18
